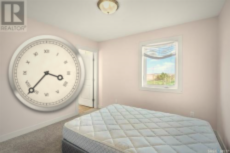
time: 3:37
